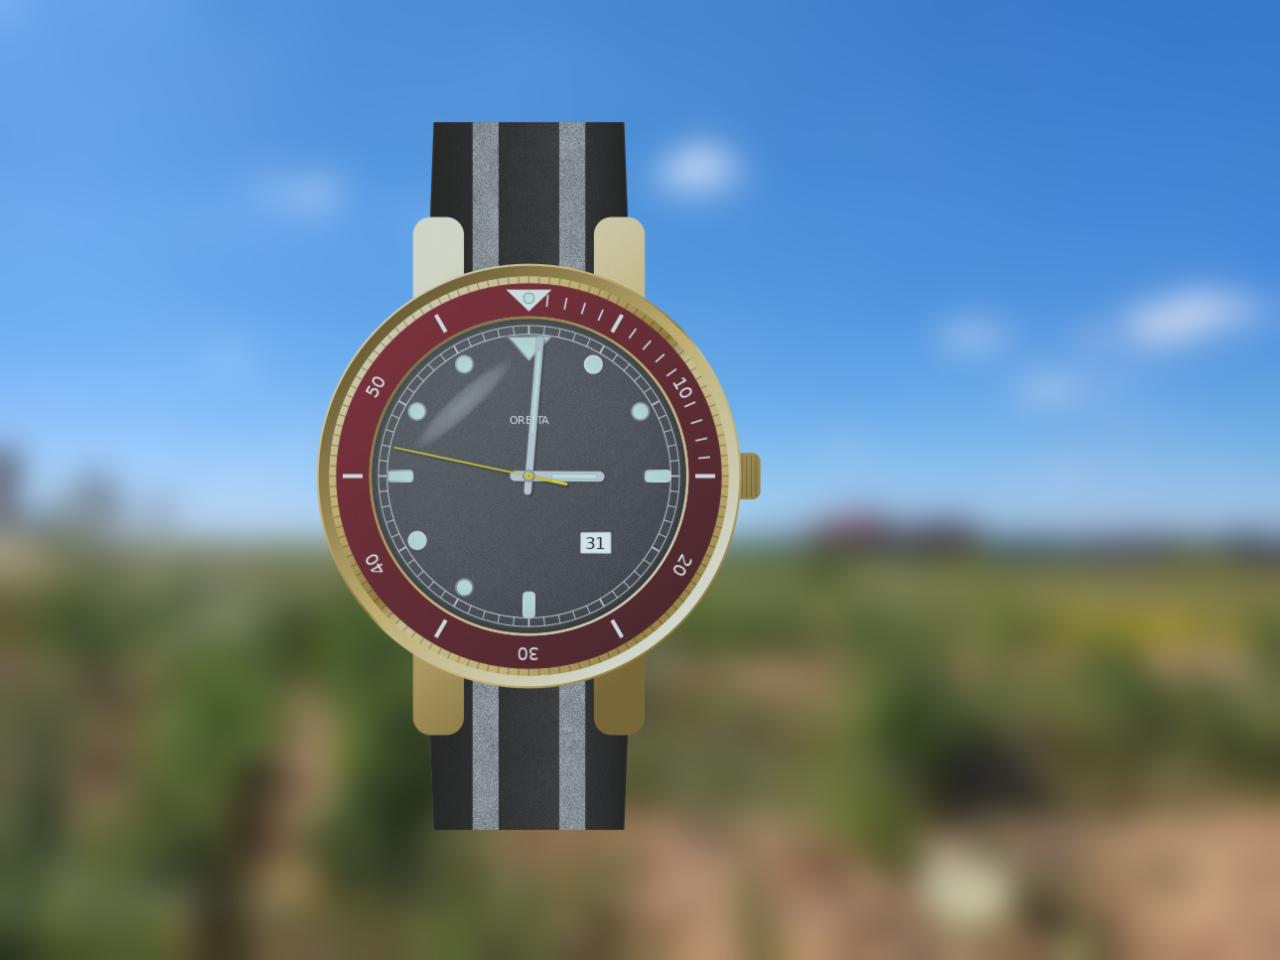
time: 3:00:47
